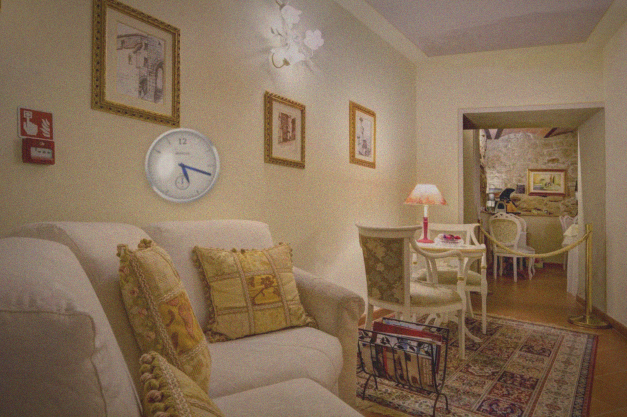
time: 5:18
